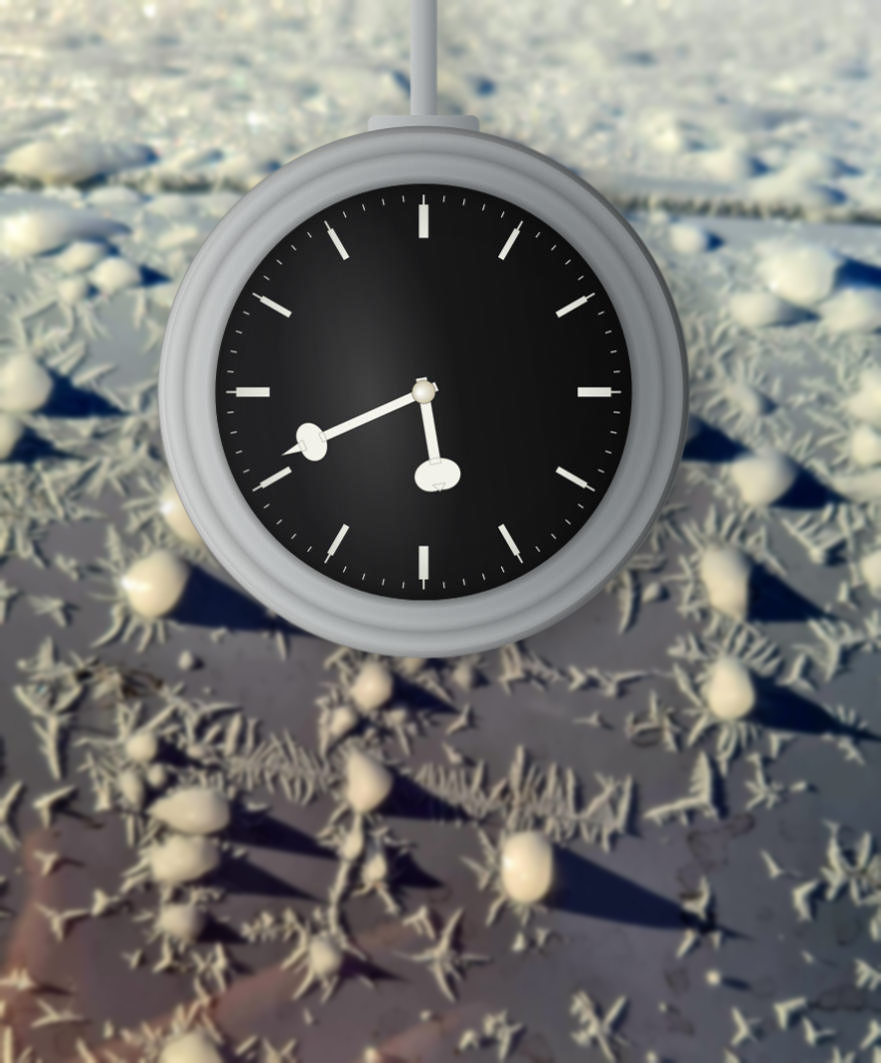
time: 5:41
